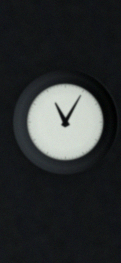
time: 11:05
